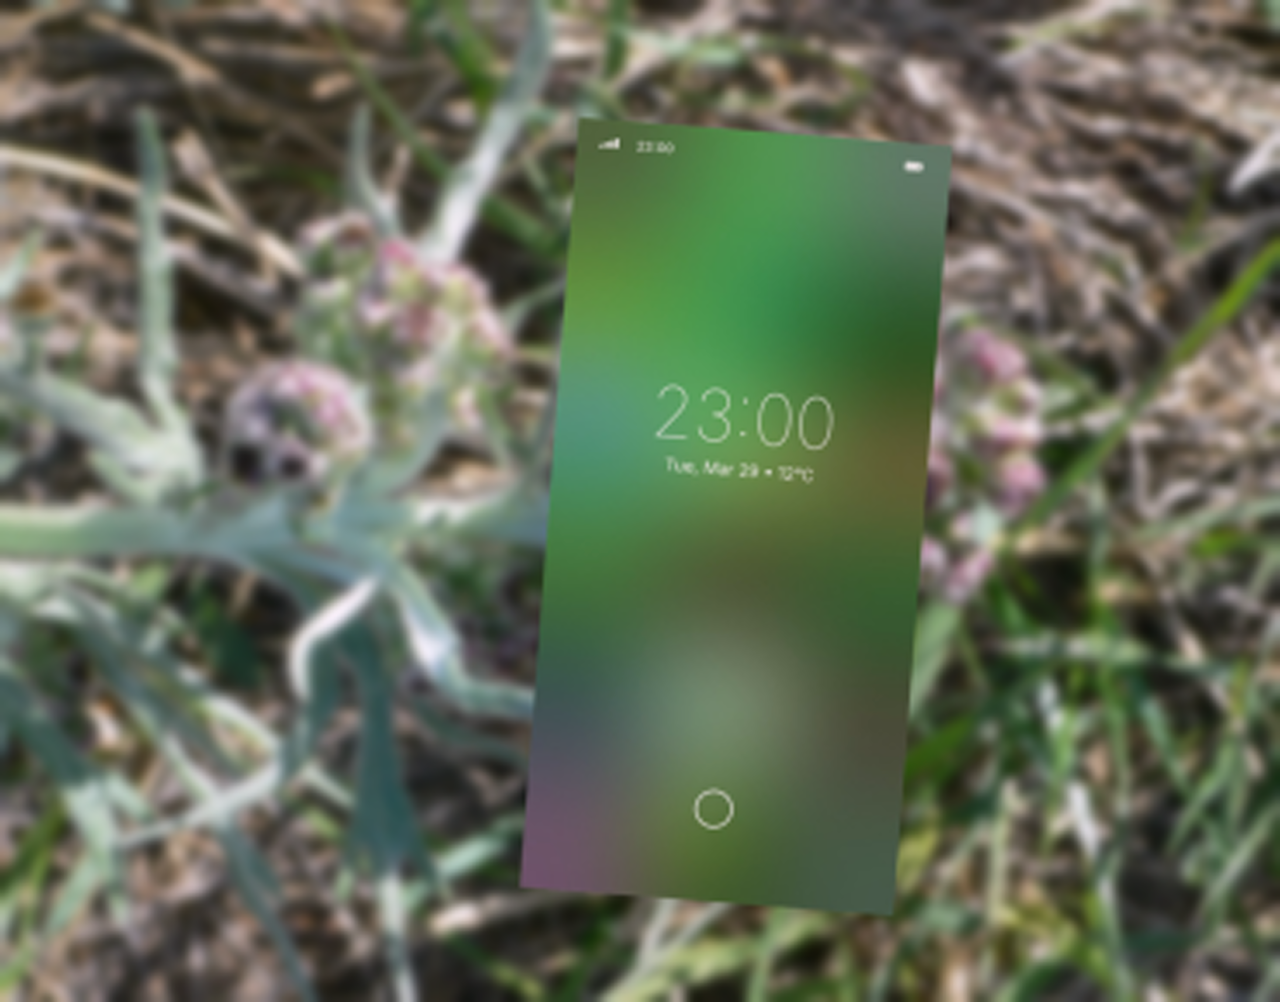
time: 23:00
